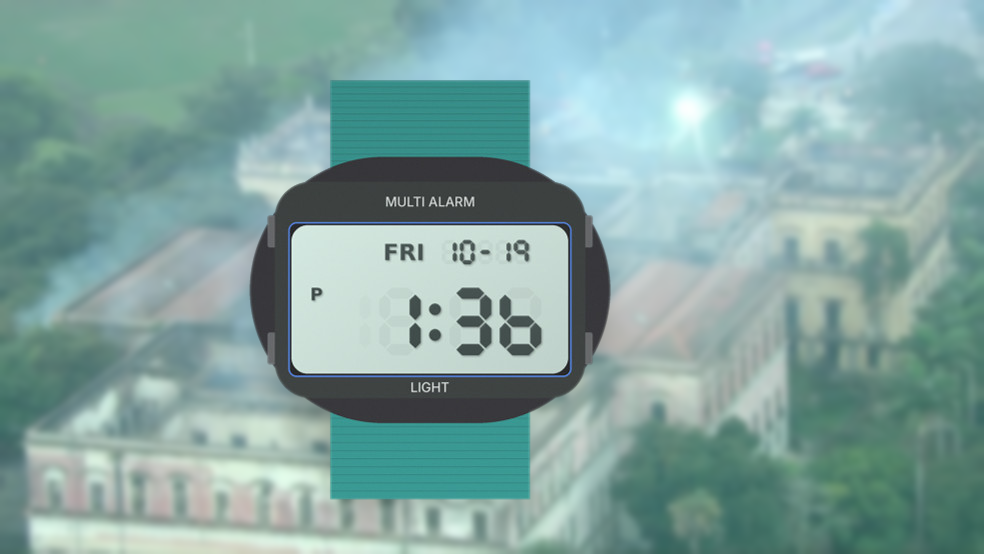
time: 1:36
